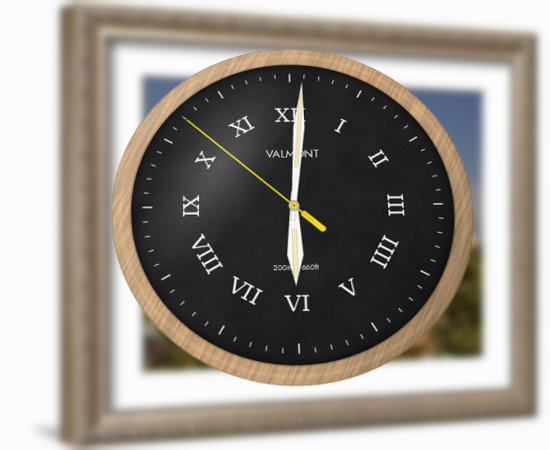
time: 6:00:52
